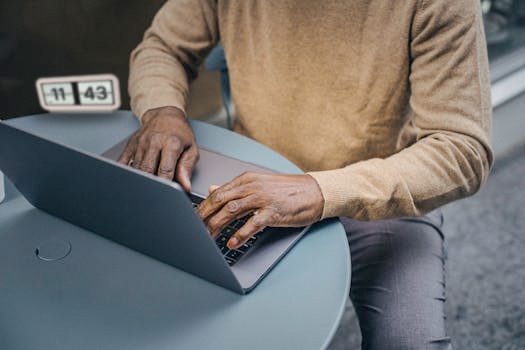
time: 11:43
